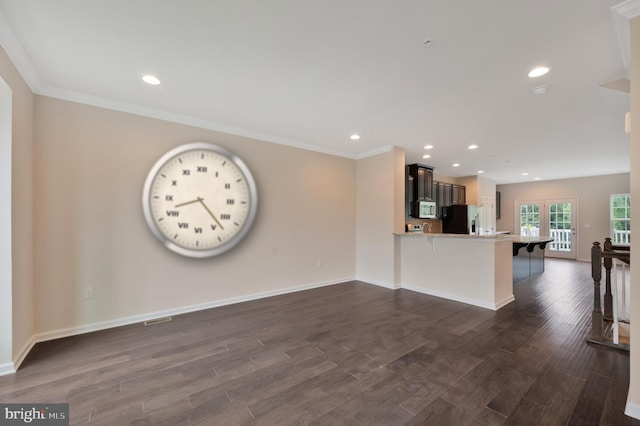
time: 8:23
